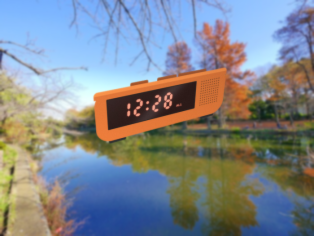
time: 12:28
